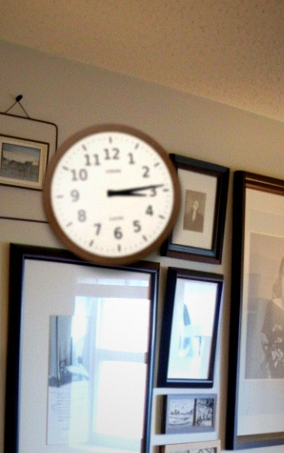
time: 3:14
